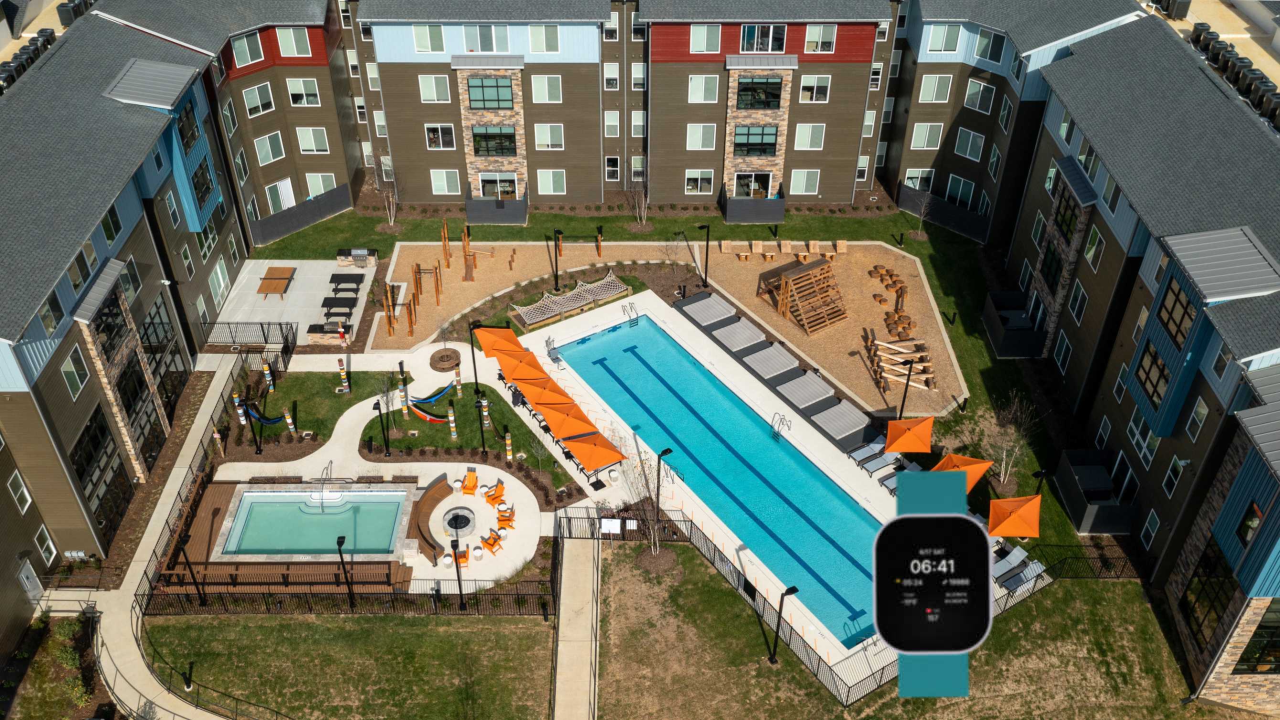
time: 6:41
